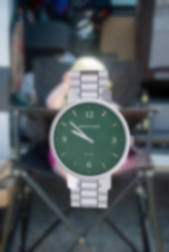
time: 9:52
